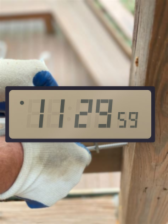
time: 11:29:59
